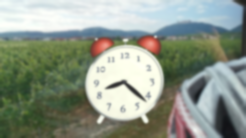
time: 8:22
